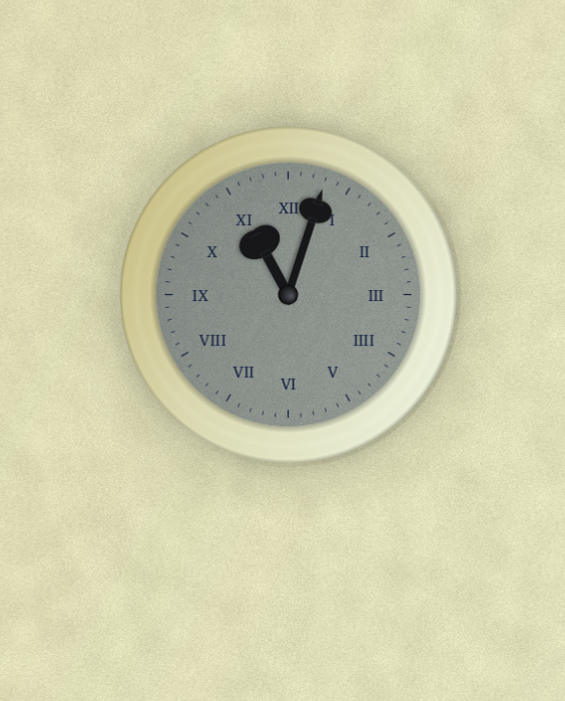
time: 11:03
